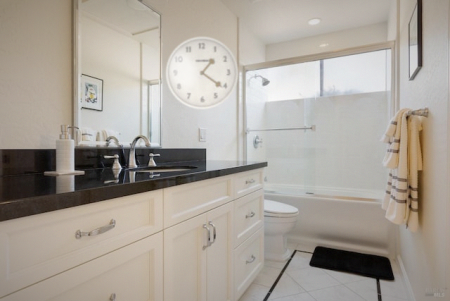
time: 1:21
